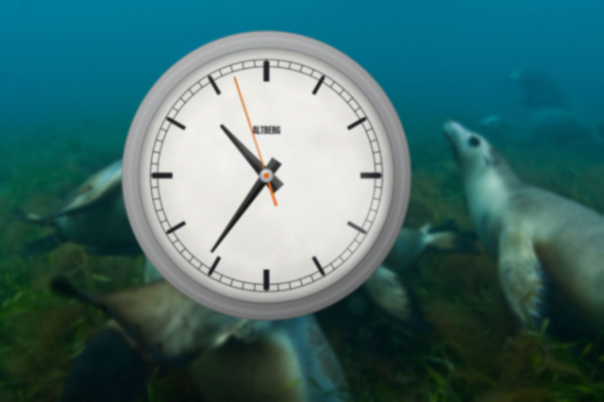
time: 10:35:57
